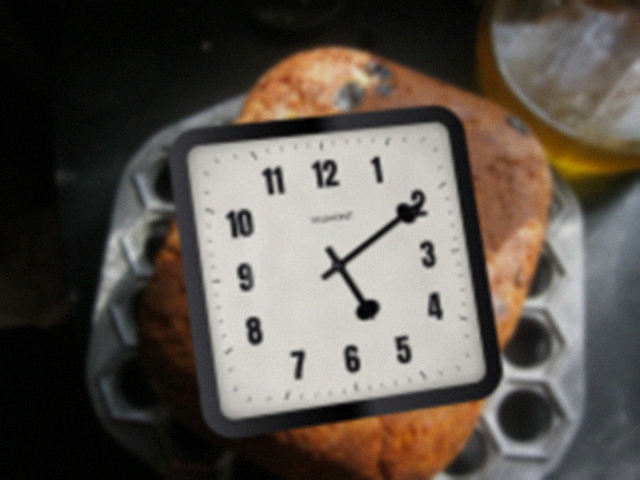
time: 5:10
